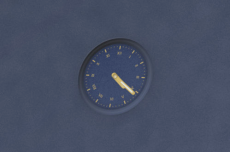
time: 4:21
